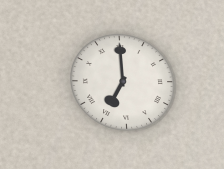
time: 7:00
